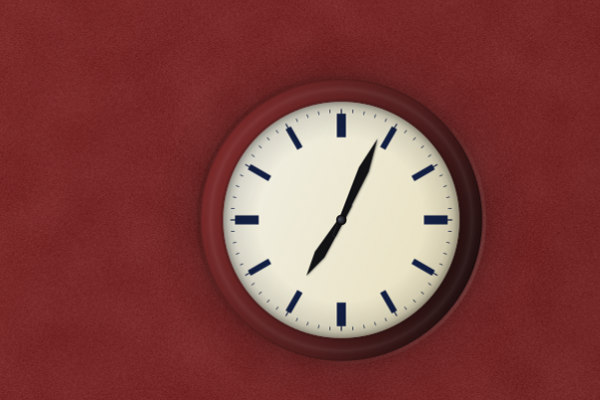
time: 7:04
